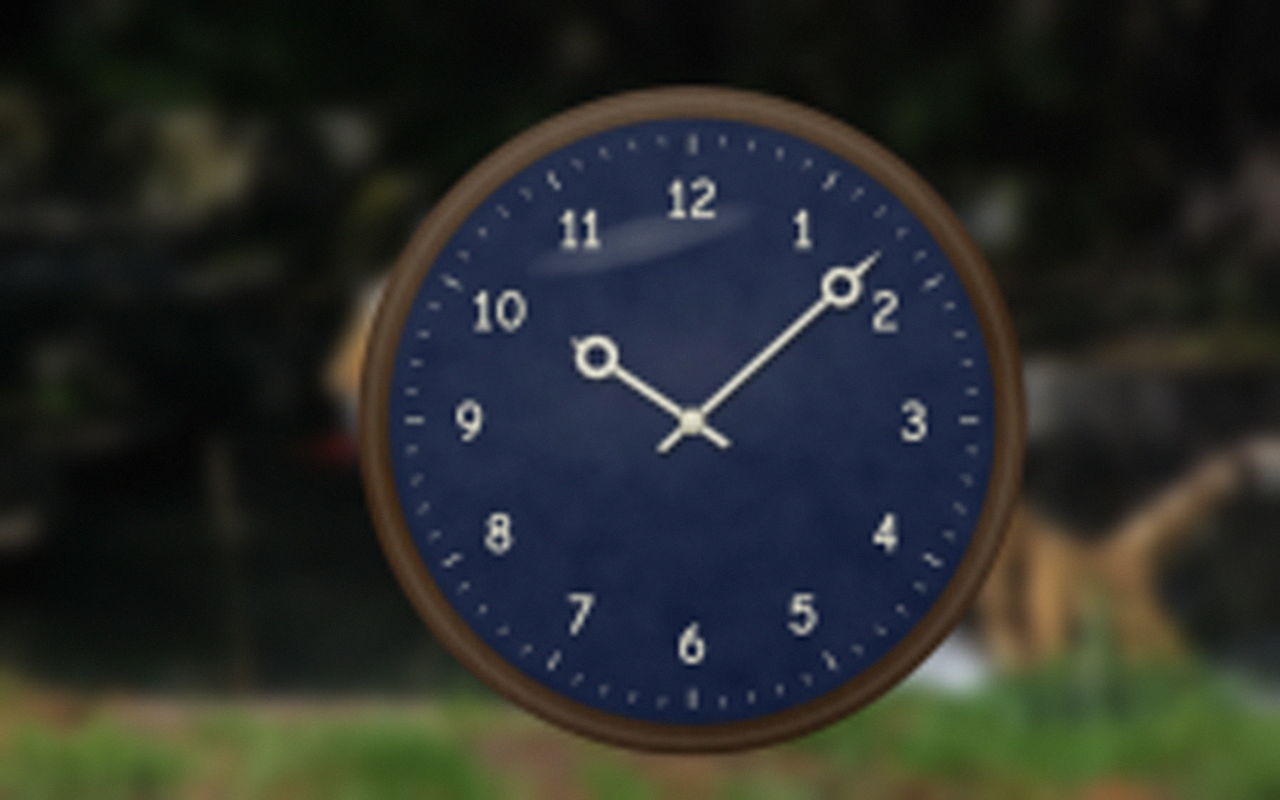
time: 10:08
